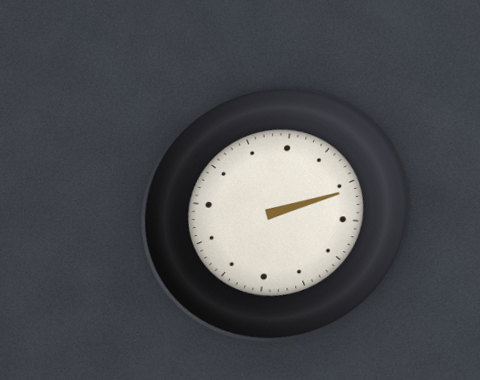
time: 2:11
